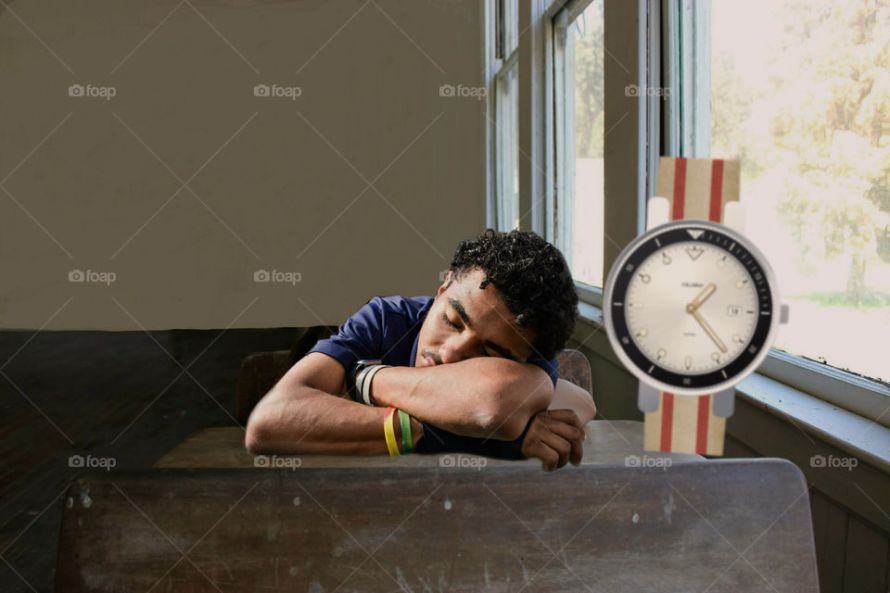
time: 1:23
